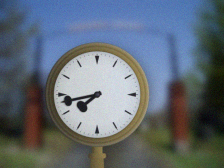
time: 7:43
